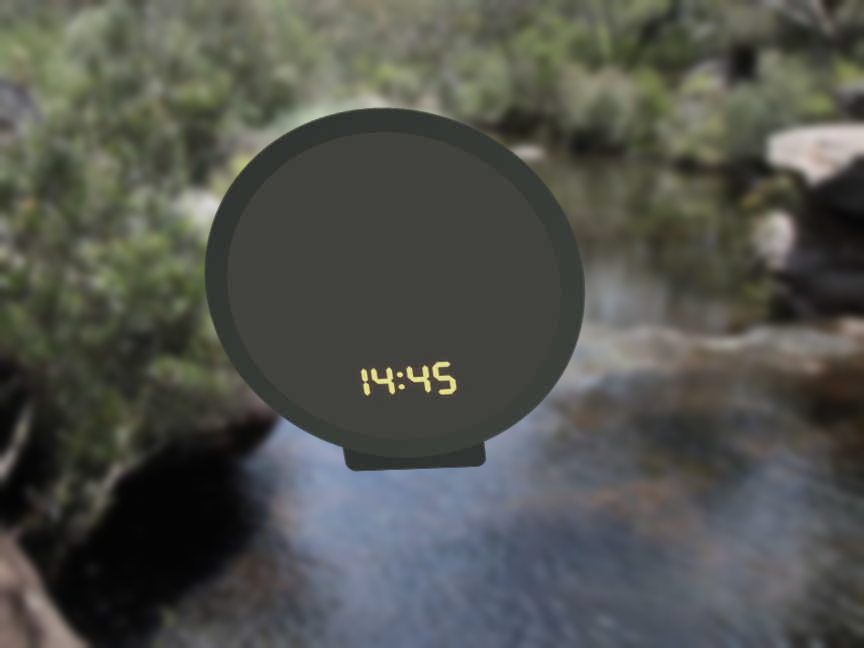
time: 14:45
